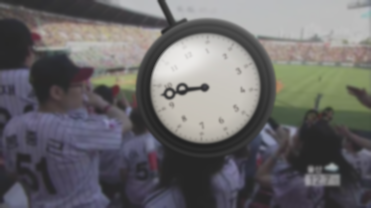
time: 9:48
